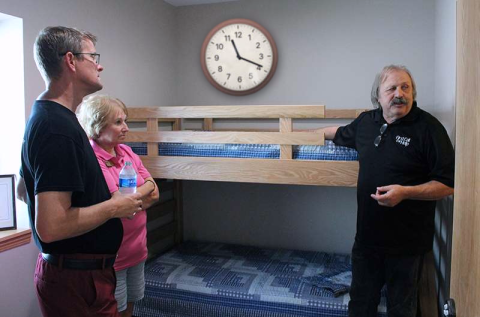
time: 11:19
